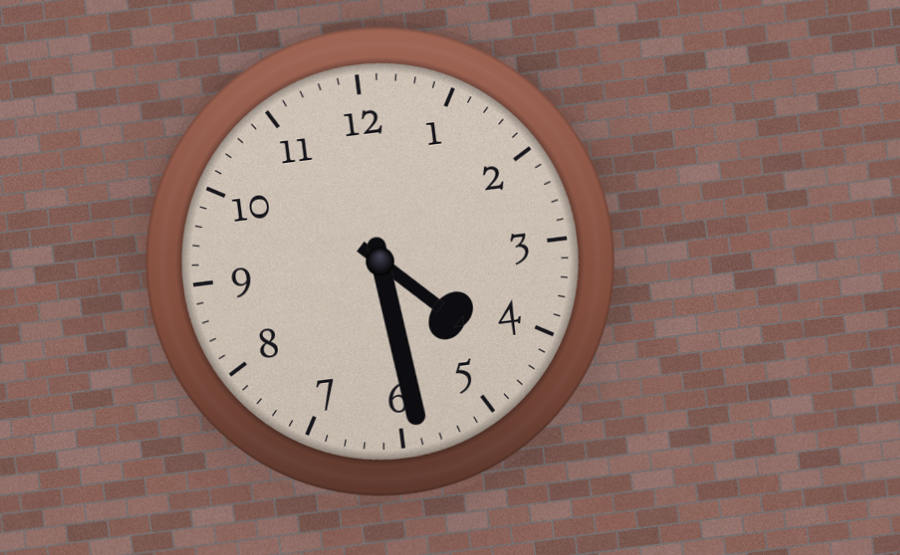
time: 4:29
